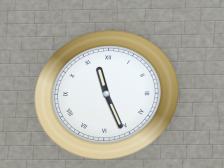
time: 11:26
